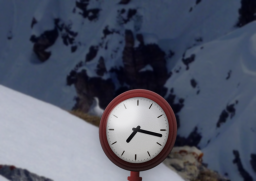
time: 7:17
